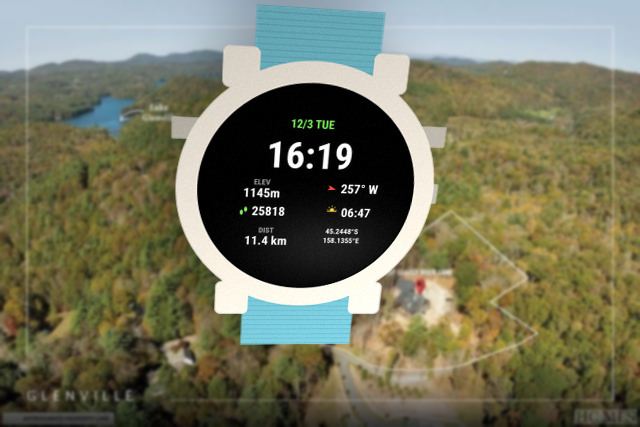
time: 16:19
